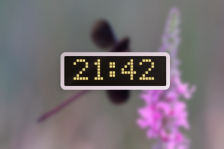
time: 21:42
